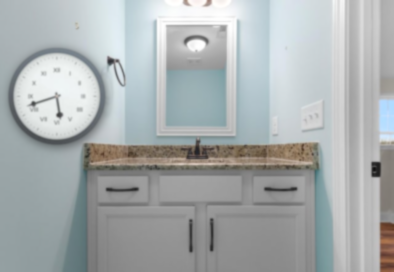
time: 5:42
